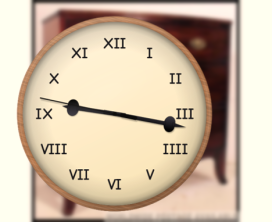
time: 9:16:47
